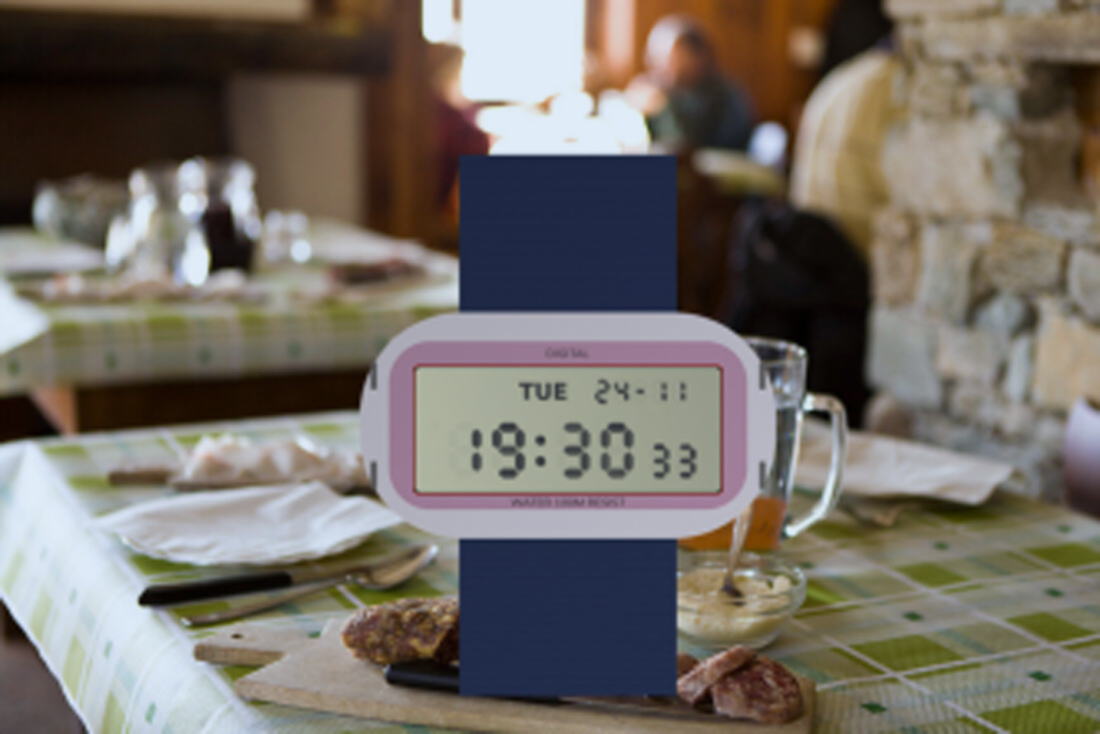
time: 19:30:33
